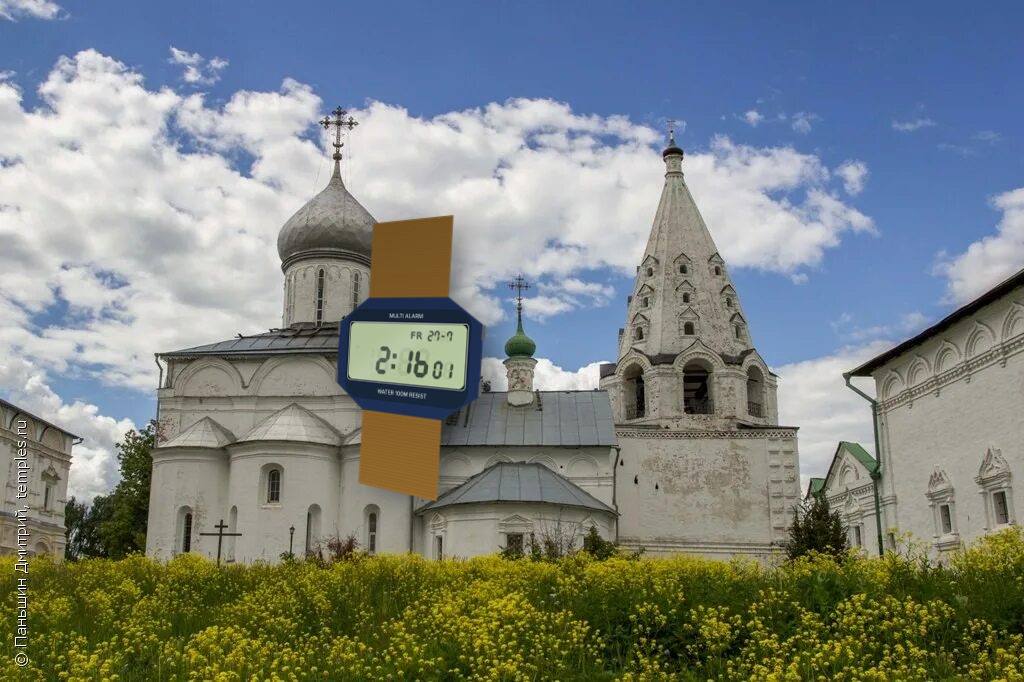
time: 2:16:01
